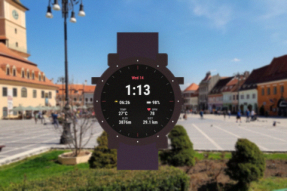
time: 1:13
